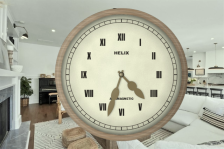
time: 4:33
